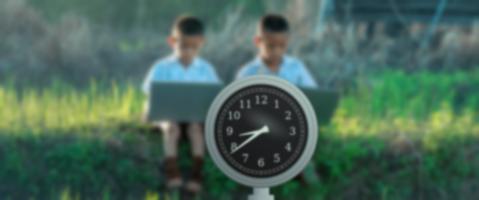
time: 8:39
